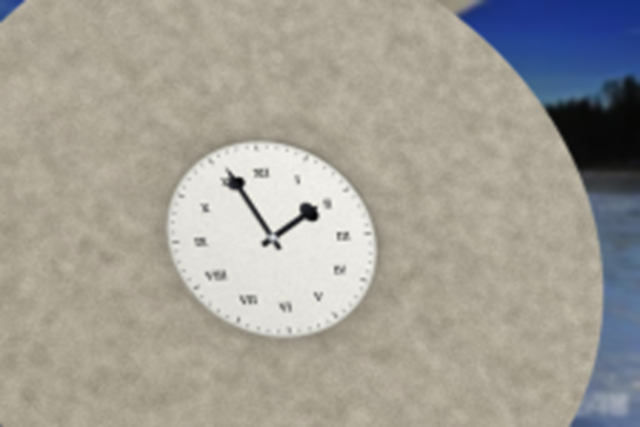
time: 1:56
